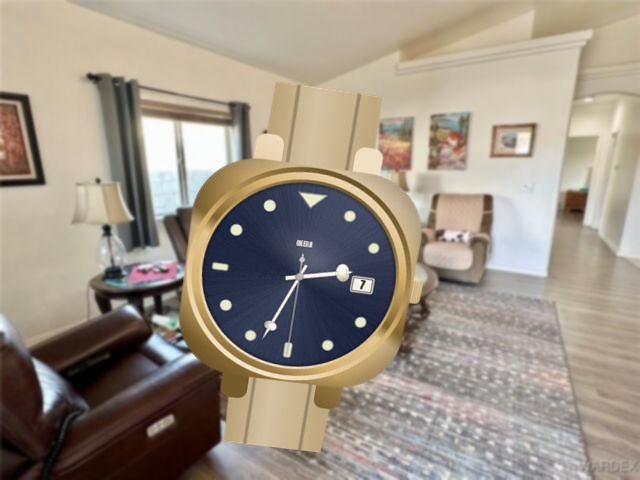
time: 2:33:30
